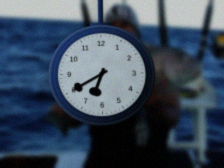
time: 6:40
